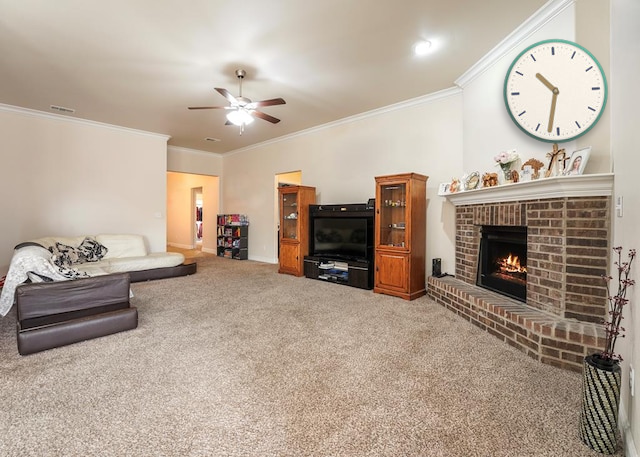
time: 10:32
